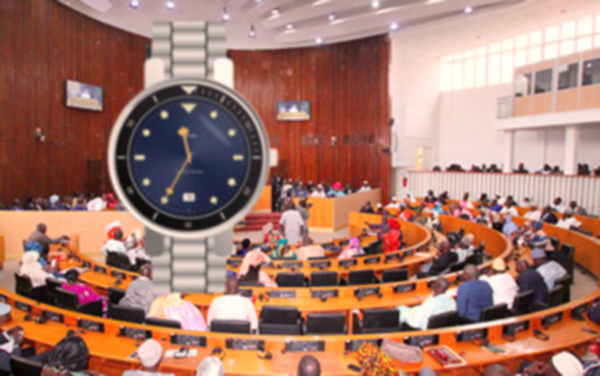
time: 11:35
